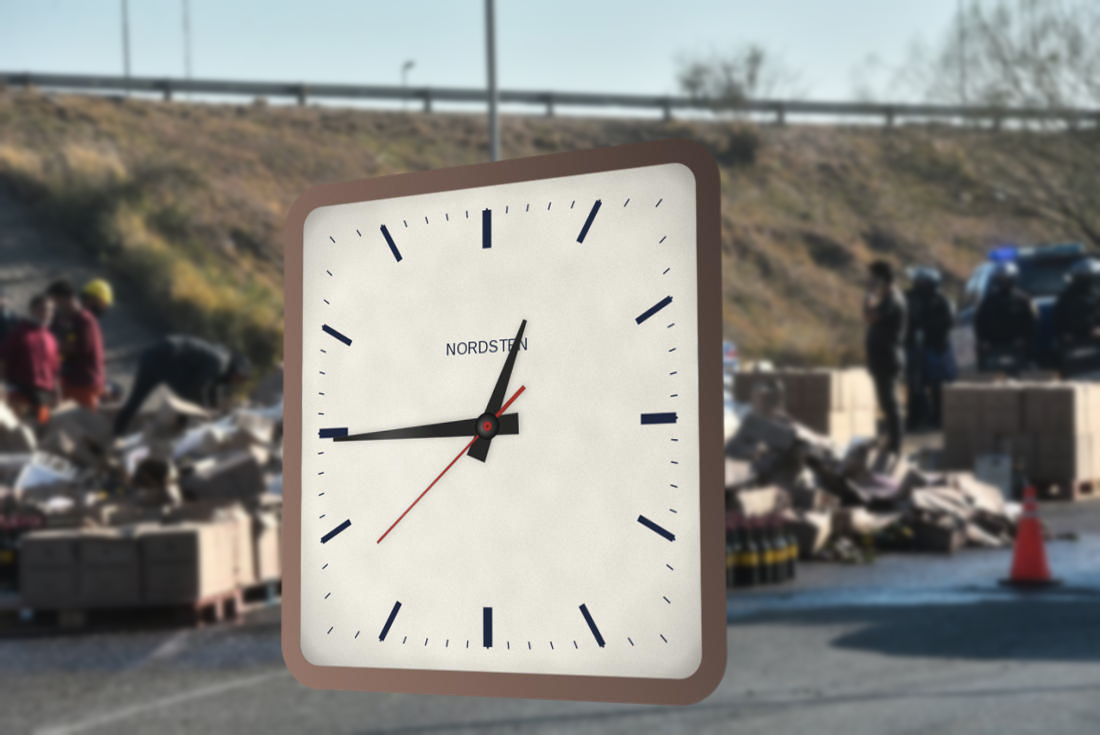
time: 12:44:38
